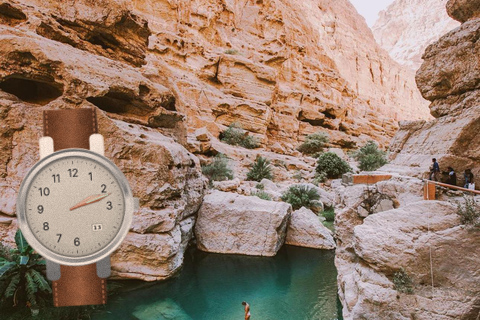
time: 2:12
